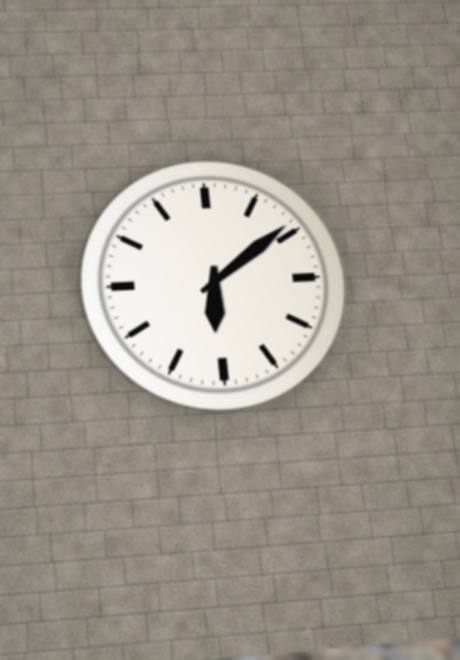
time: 6:09
